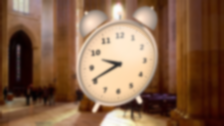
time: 9:41
